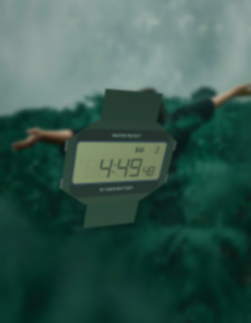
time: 4:49
